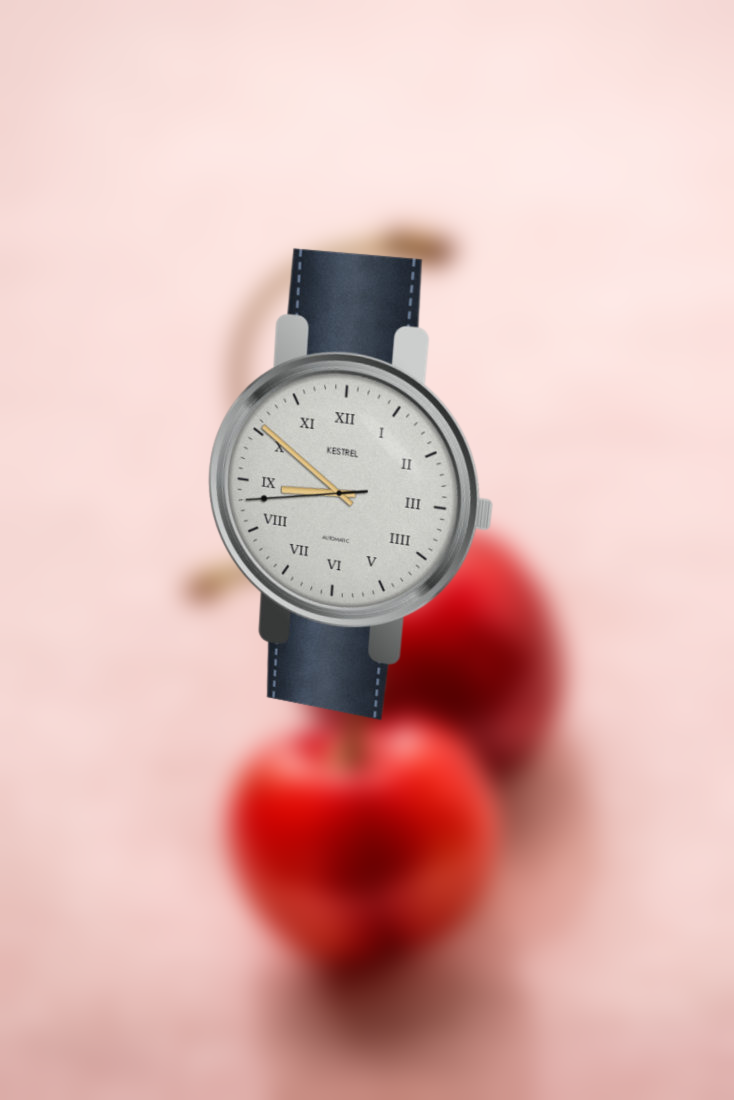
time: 8:50:43
